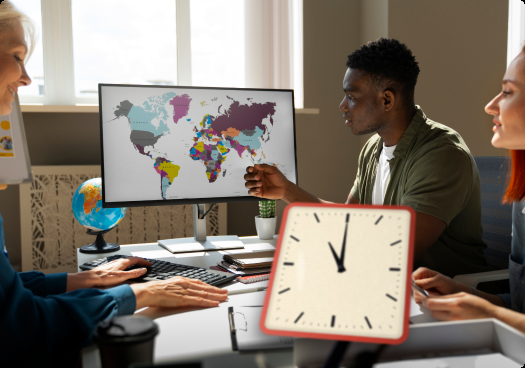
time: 11:00
